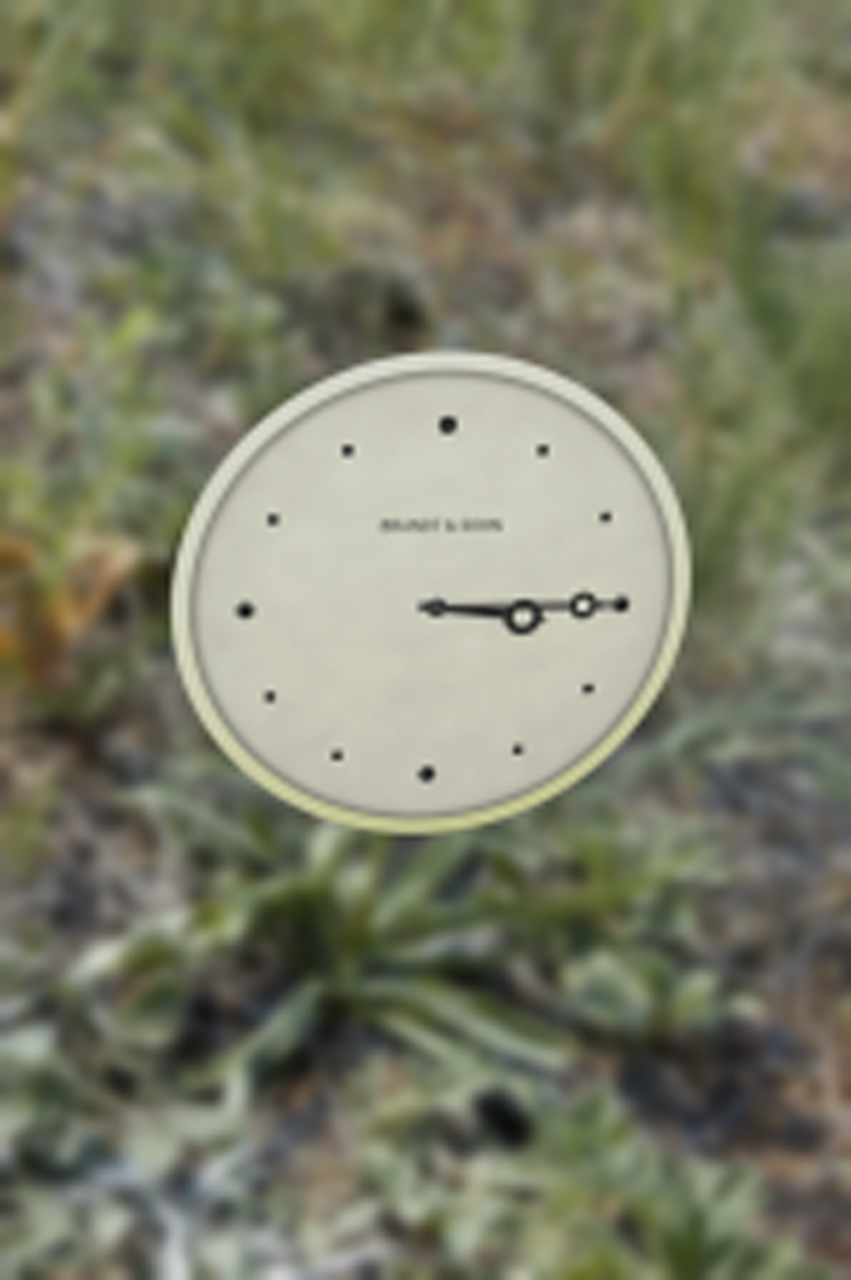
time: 3:15
